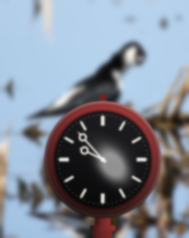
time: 9:53
